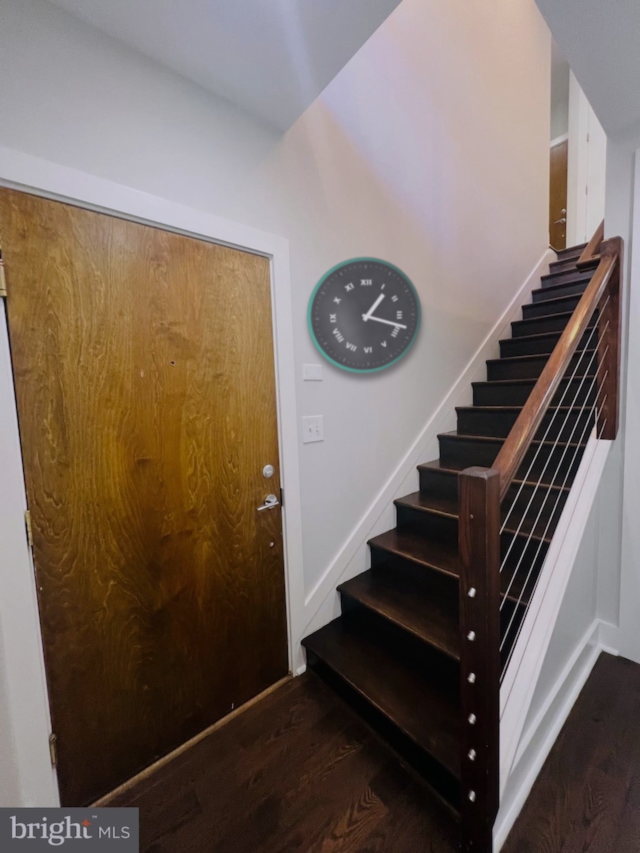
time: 1:18
